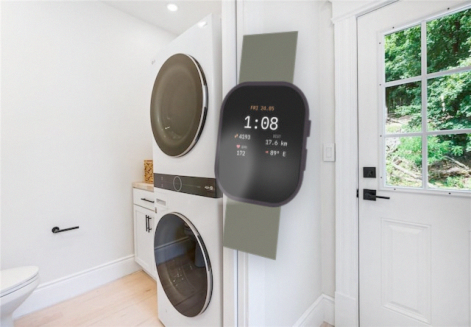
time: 1:08
